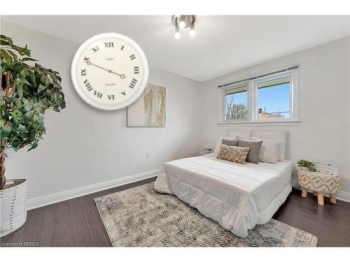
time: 3:49
